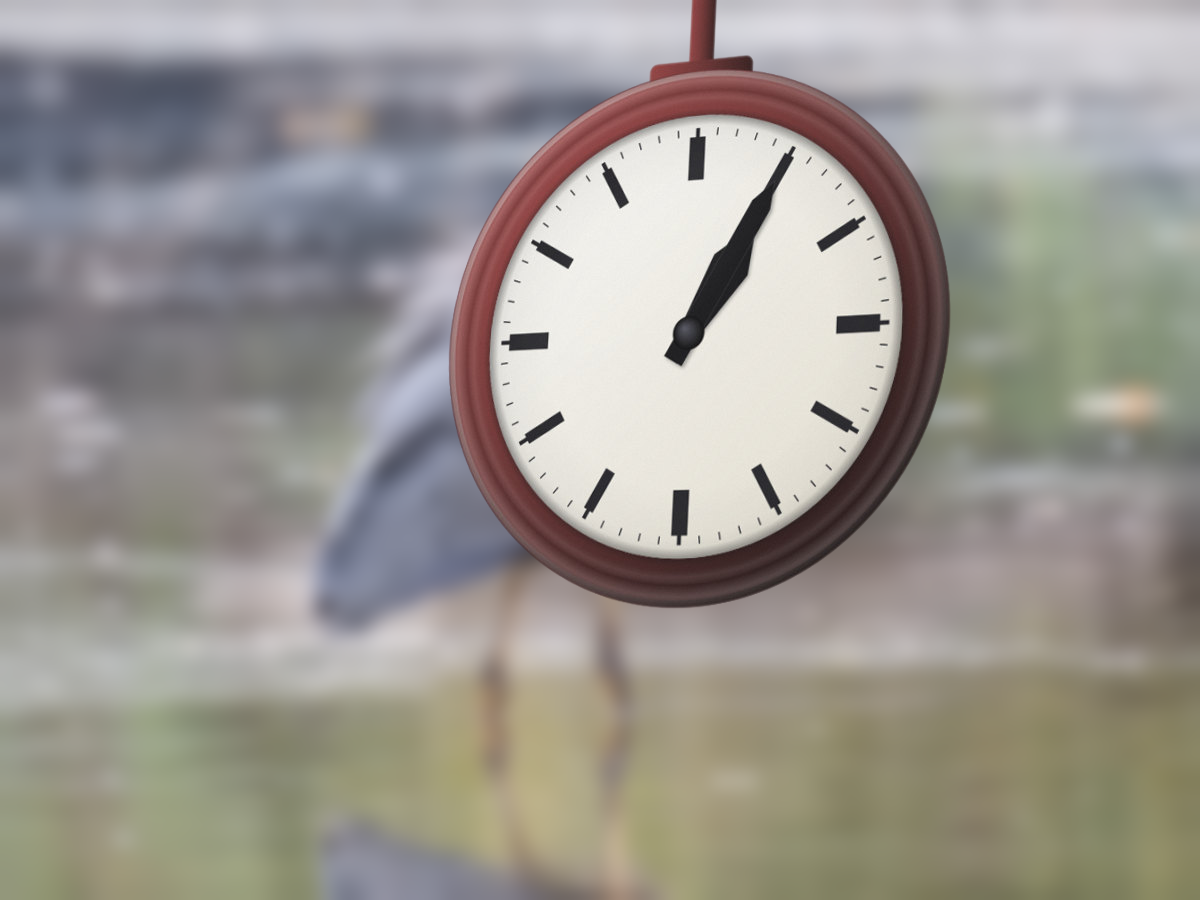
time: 1:05
